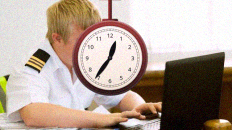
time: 12:36
